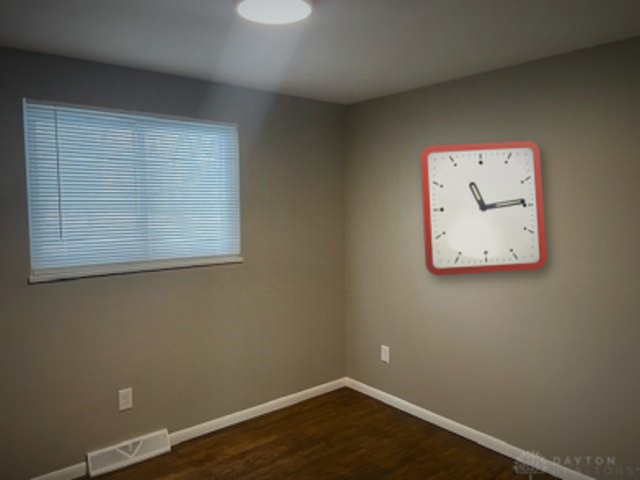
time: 11:14
